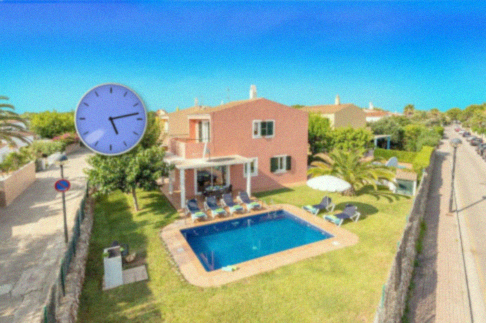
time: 5:13
